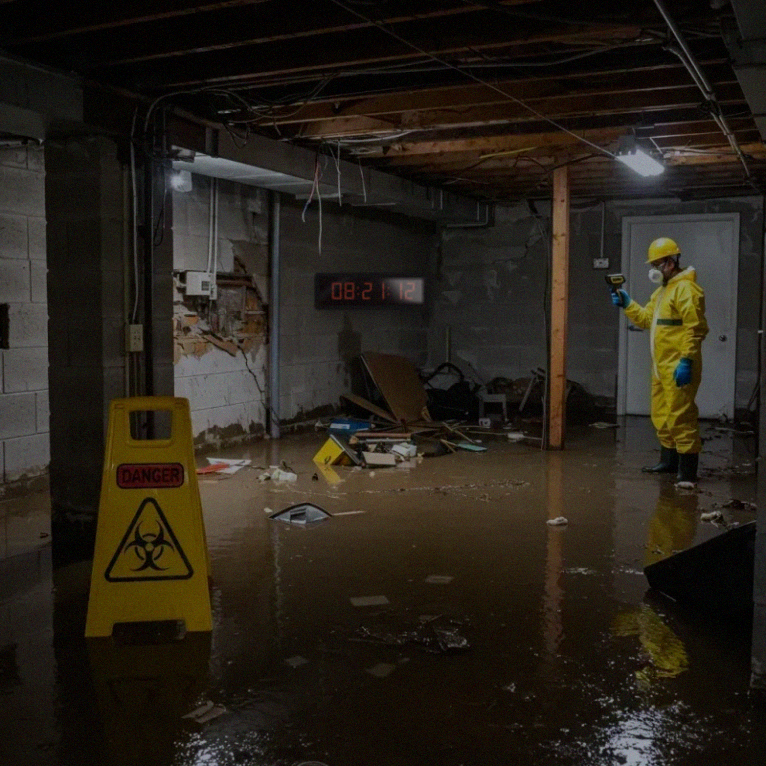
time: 8:21:12
